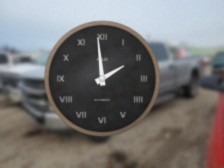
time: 1:59
